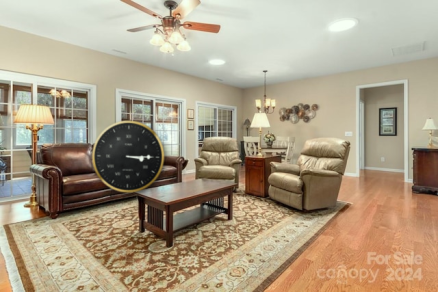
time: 3:15
